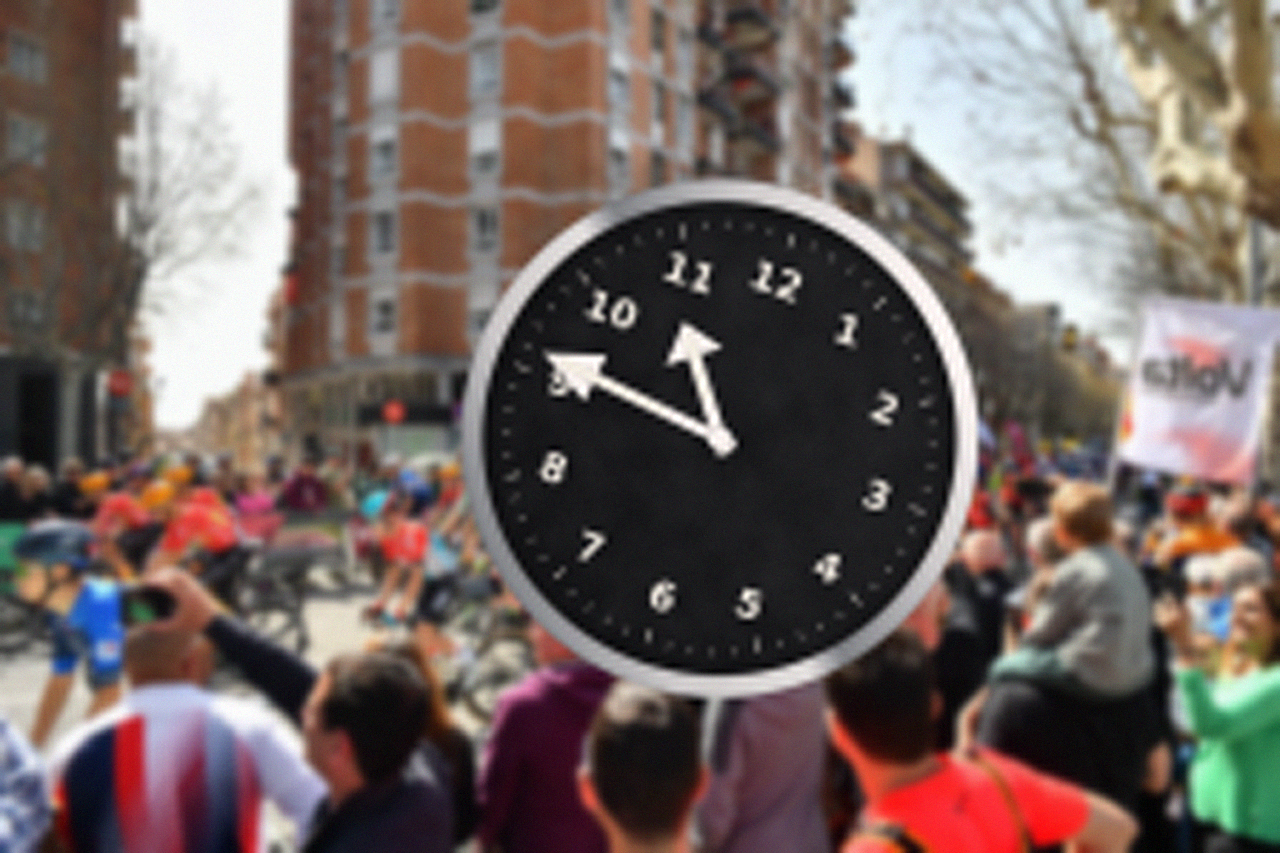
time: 10:46
